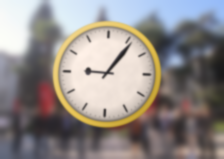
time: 9:06
